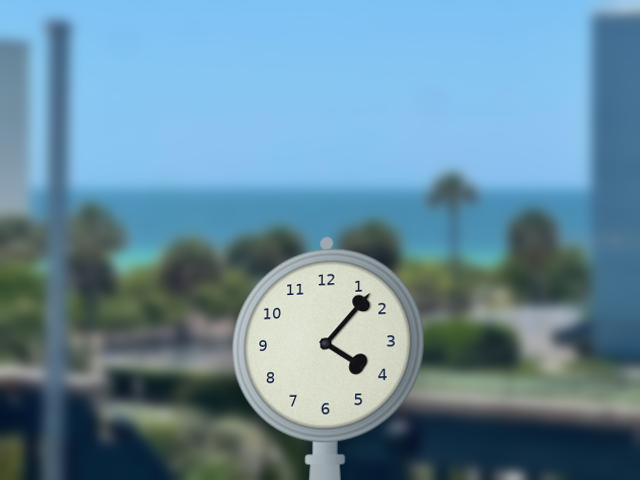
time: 4:07
